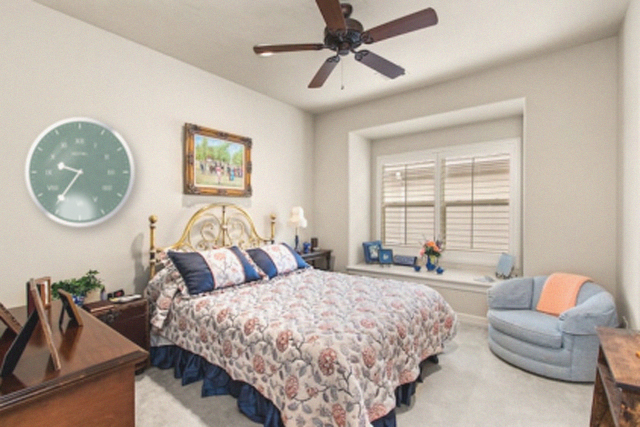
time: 9:36
